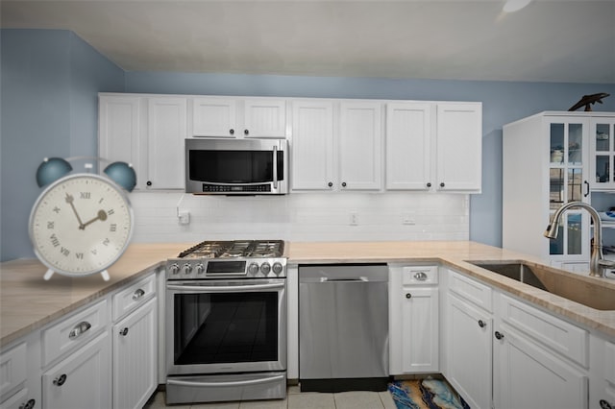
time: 1:55
